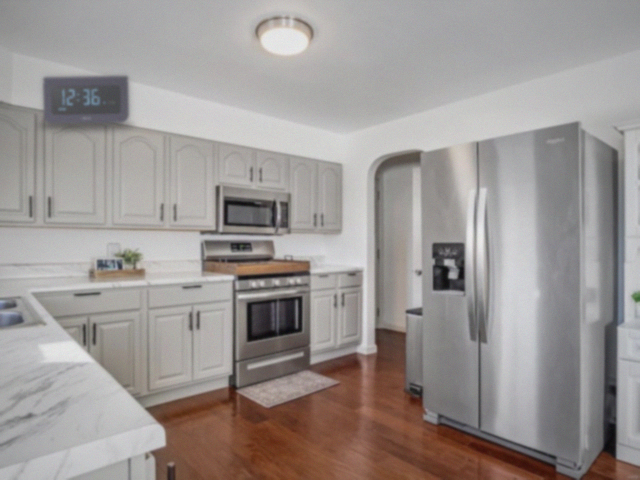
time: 12:36
